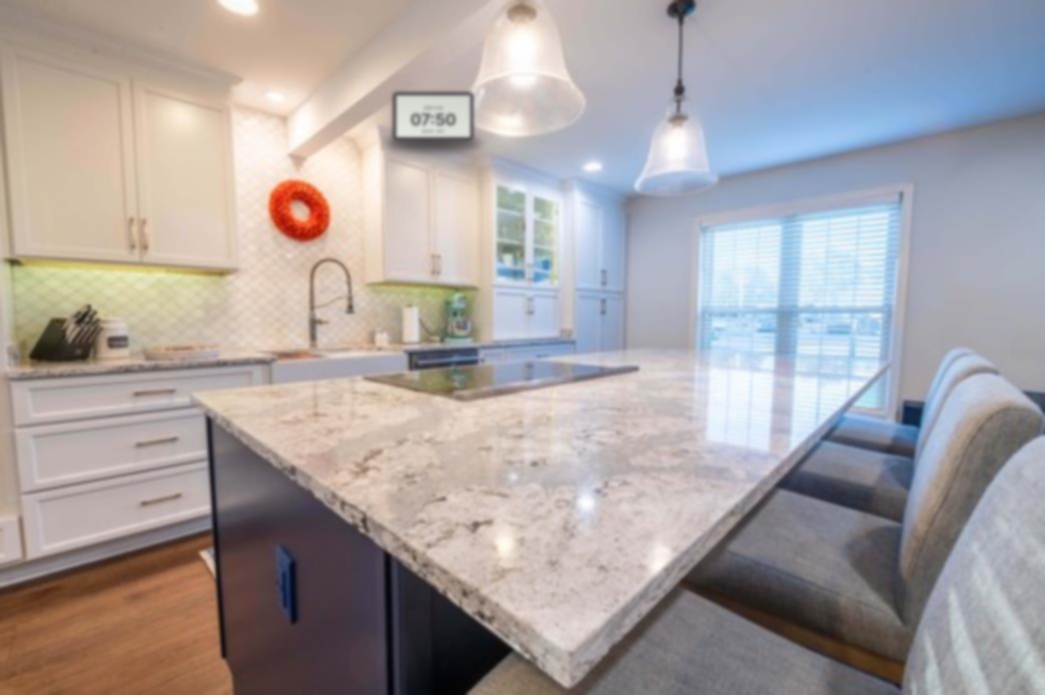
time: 7:50
